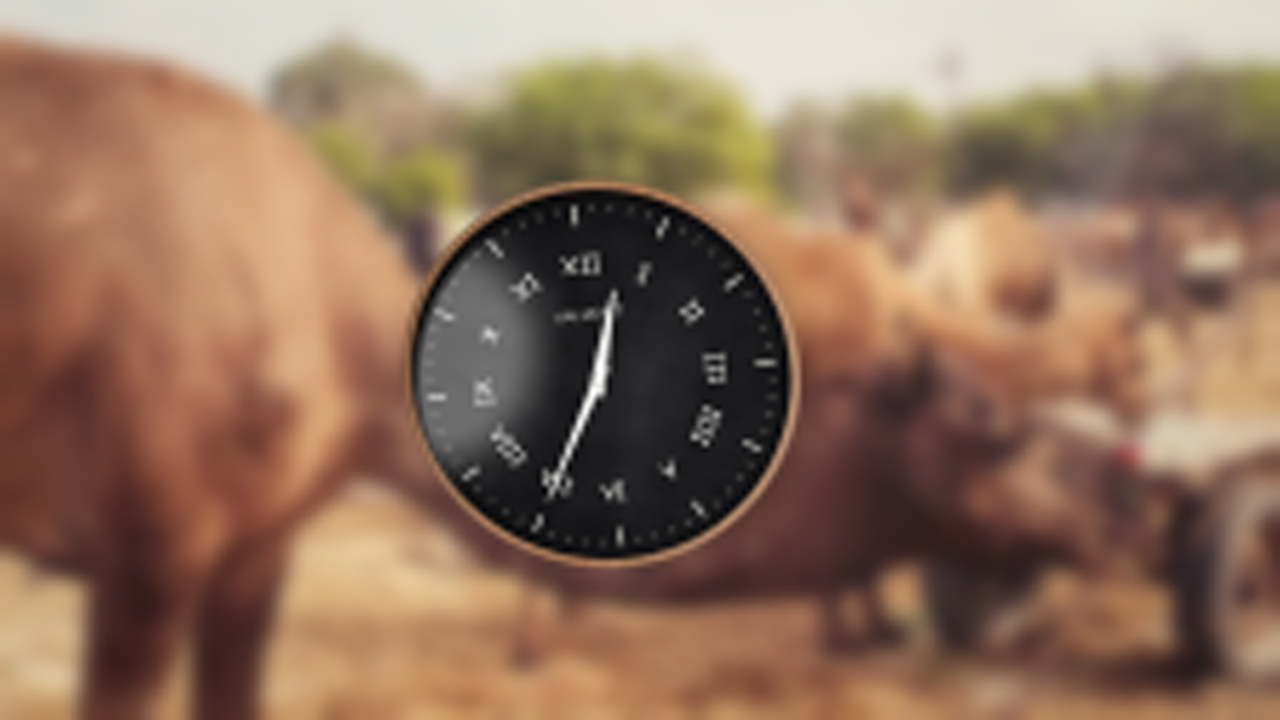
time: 12:35
